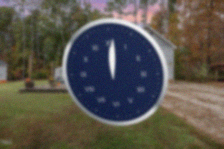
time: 12:01
